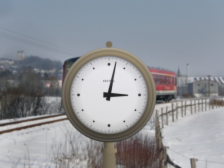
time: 3:02
